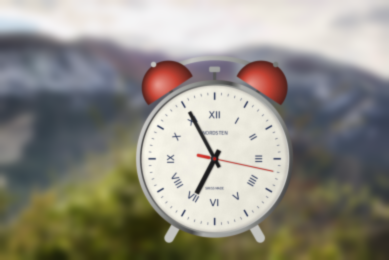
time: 6:55:17
